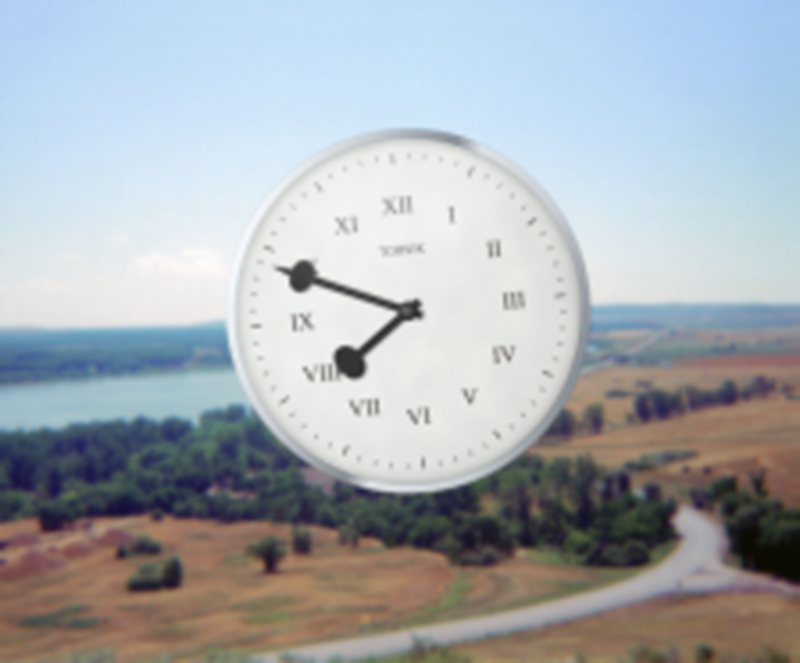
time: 7:49
